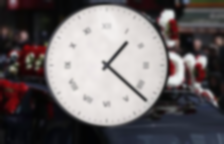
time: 1:22
